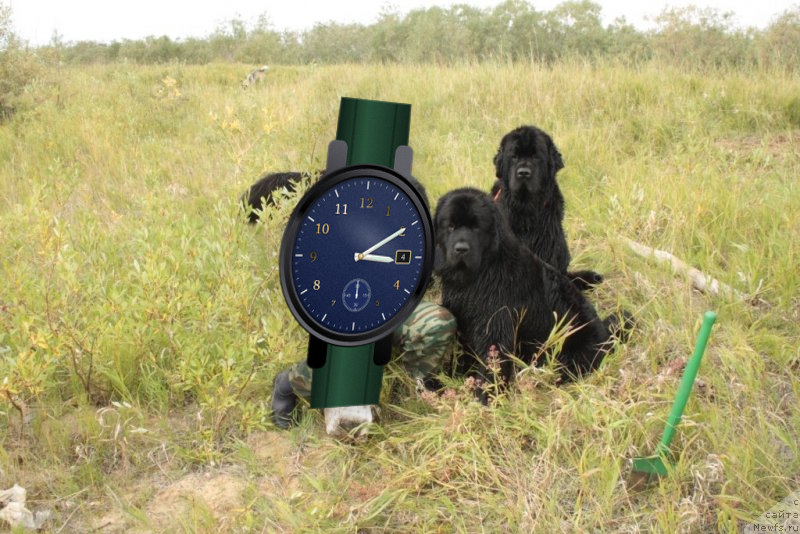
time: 3:10
